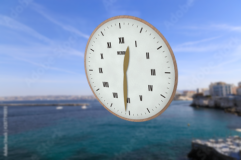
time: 12:31
